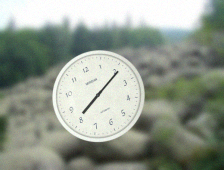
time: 8:11
